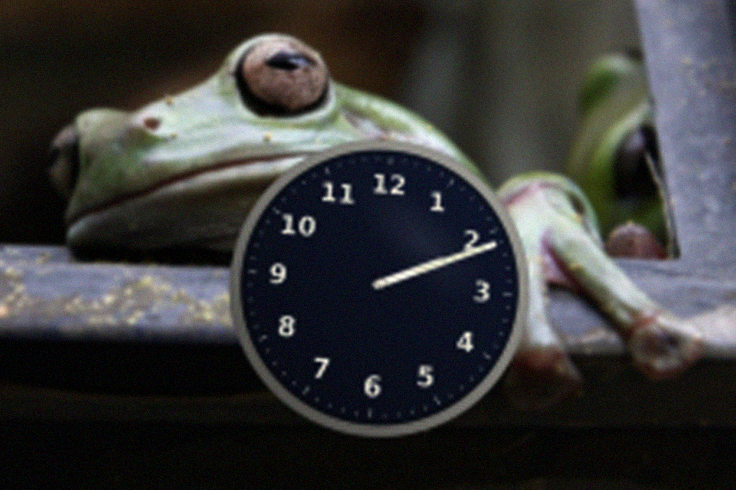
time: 2:11
